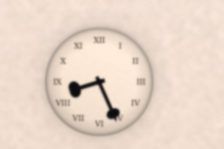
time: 8:26
